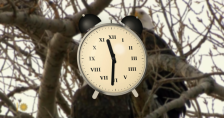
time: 11:31
